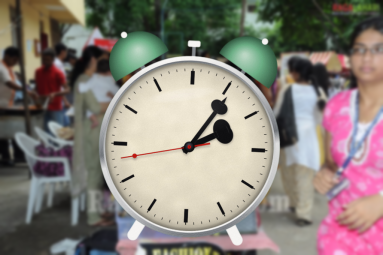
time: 2:05:43
